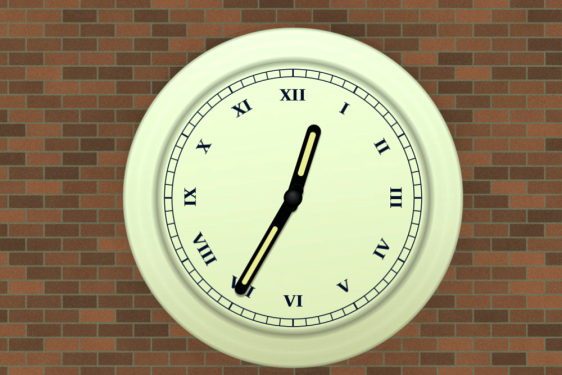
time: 12:35
